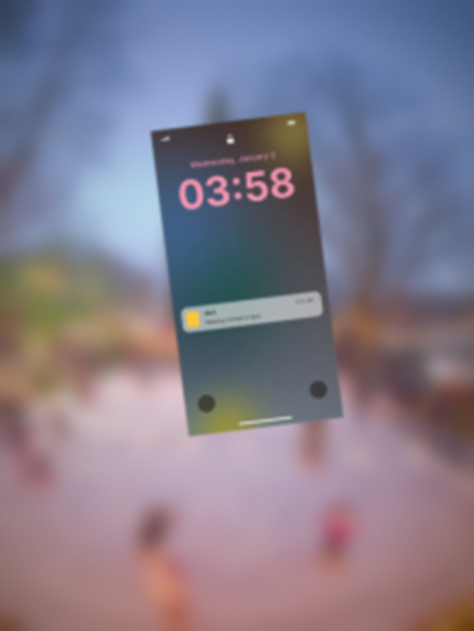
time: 3:58
